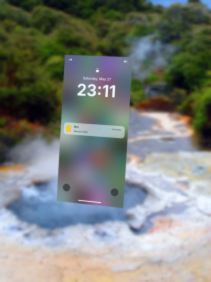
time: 23:11
